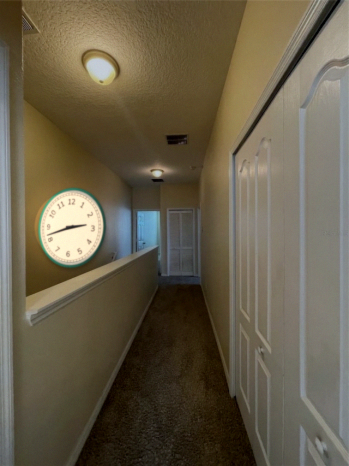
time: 2:42
